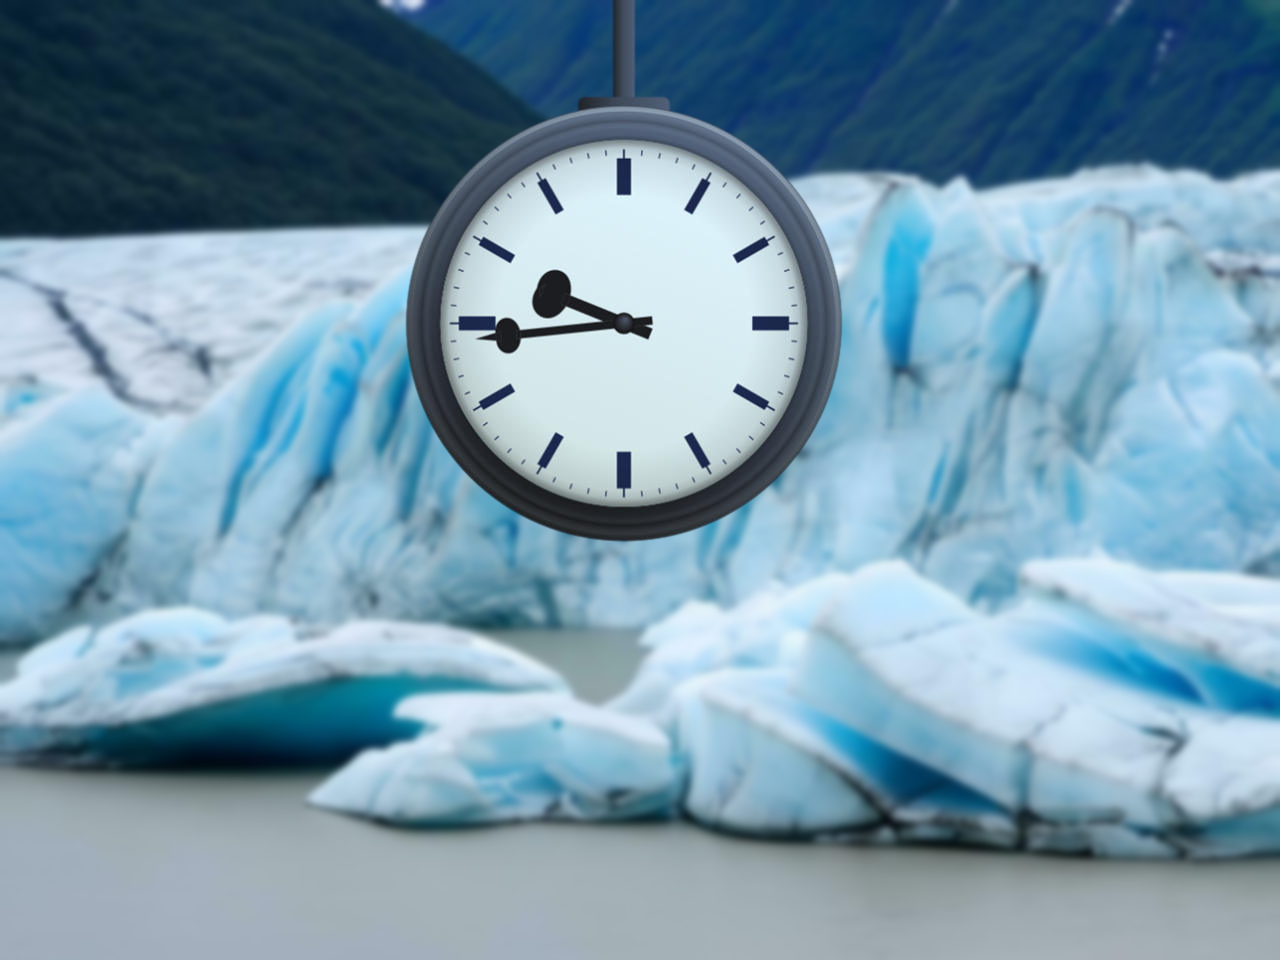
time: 9:44
